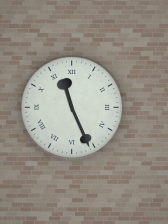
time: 11:26
